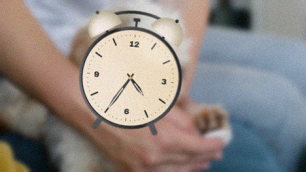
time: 4:35
